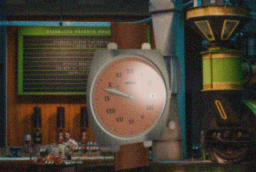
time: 9:48
